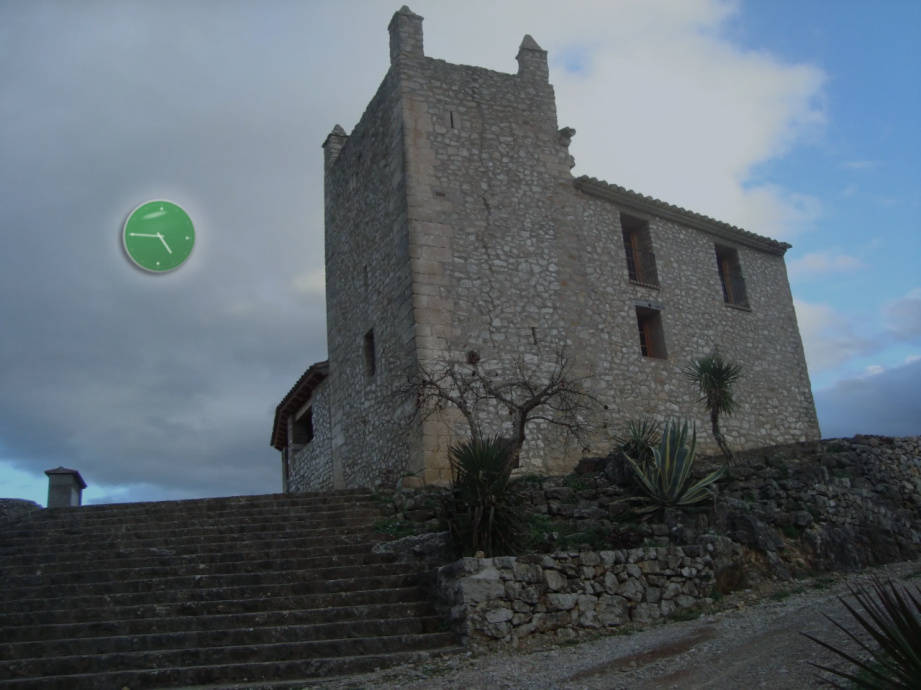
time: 4:45
